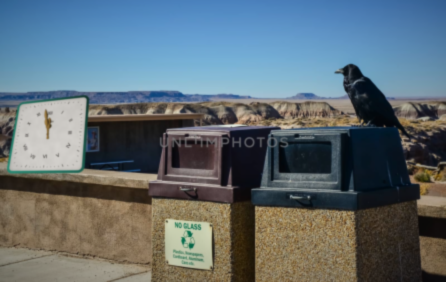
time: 11:58
